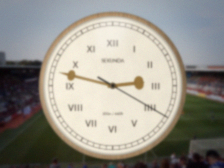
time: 2:47:20
